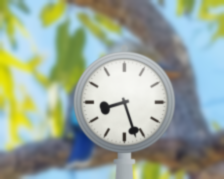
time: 8:27
